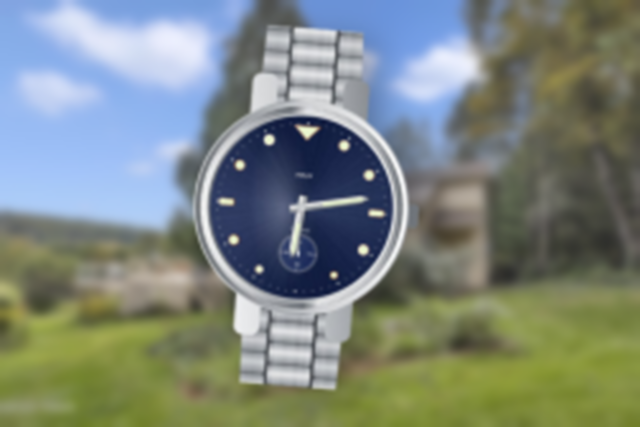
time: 6:13
